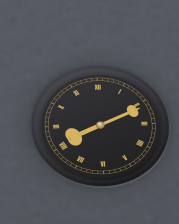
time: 8:11
